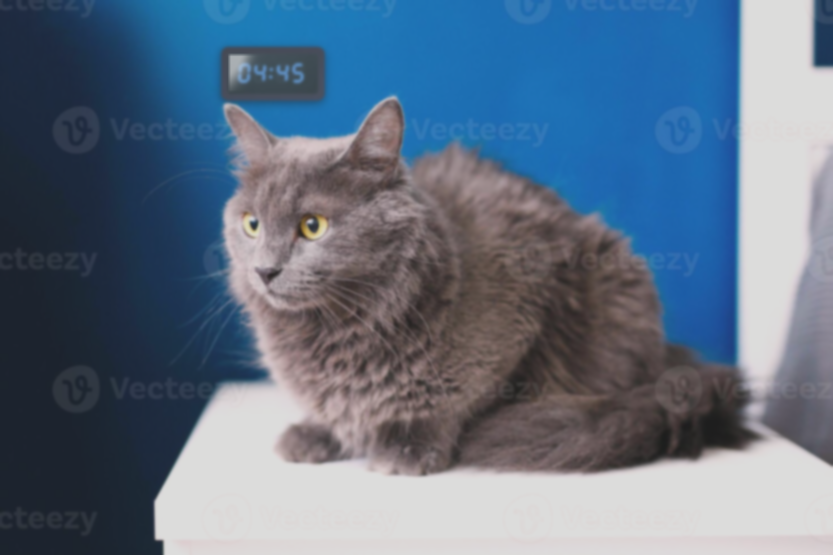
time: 4:45
